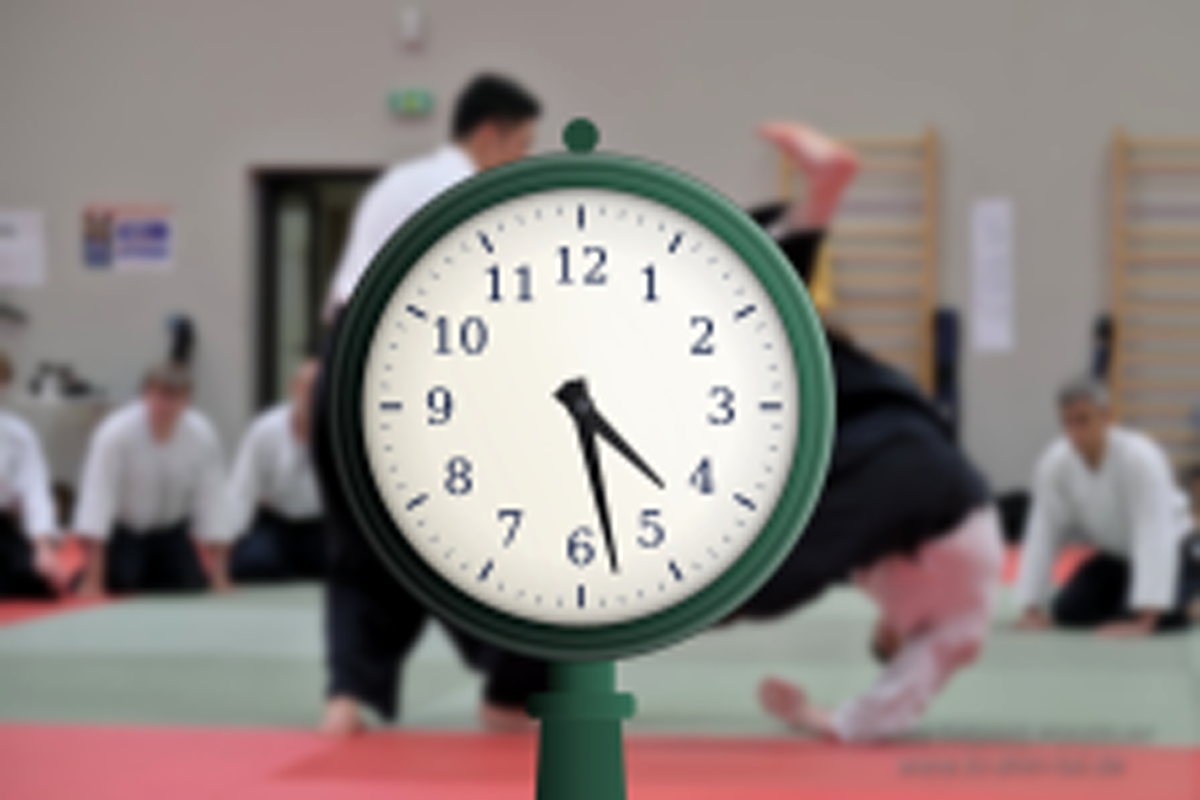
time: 4:28
